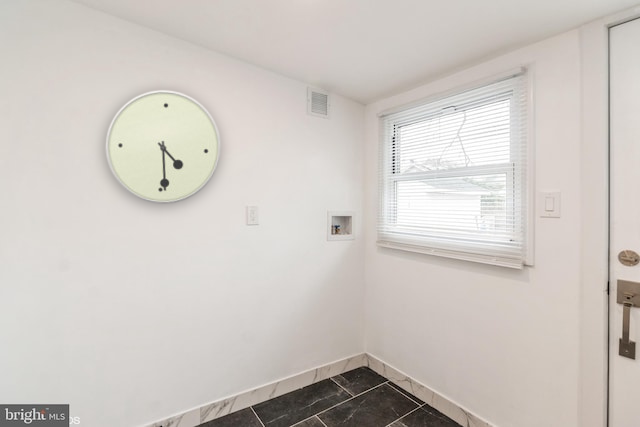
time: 4:29
